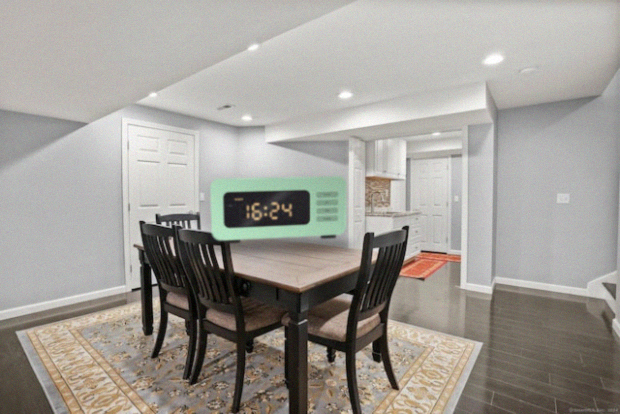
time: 16:24
